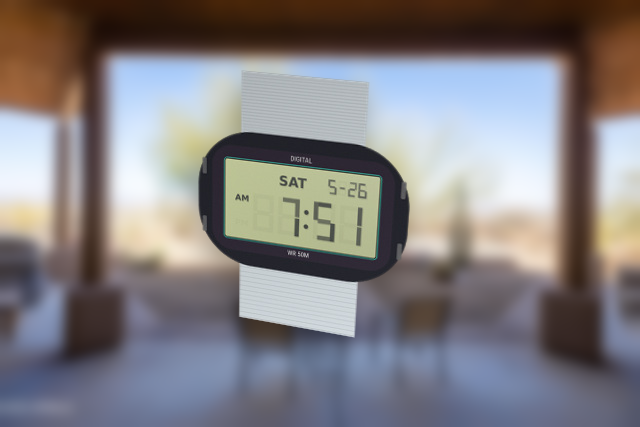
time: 7:51
